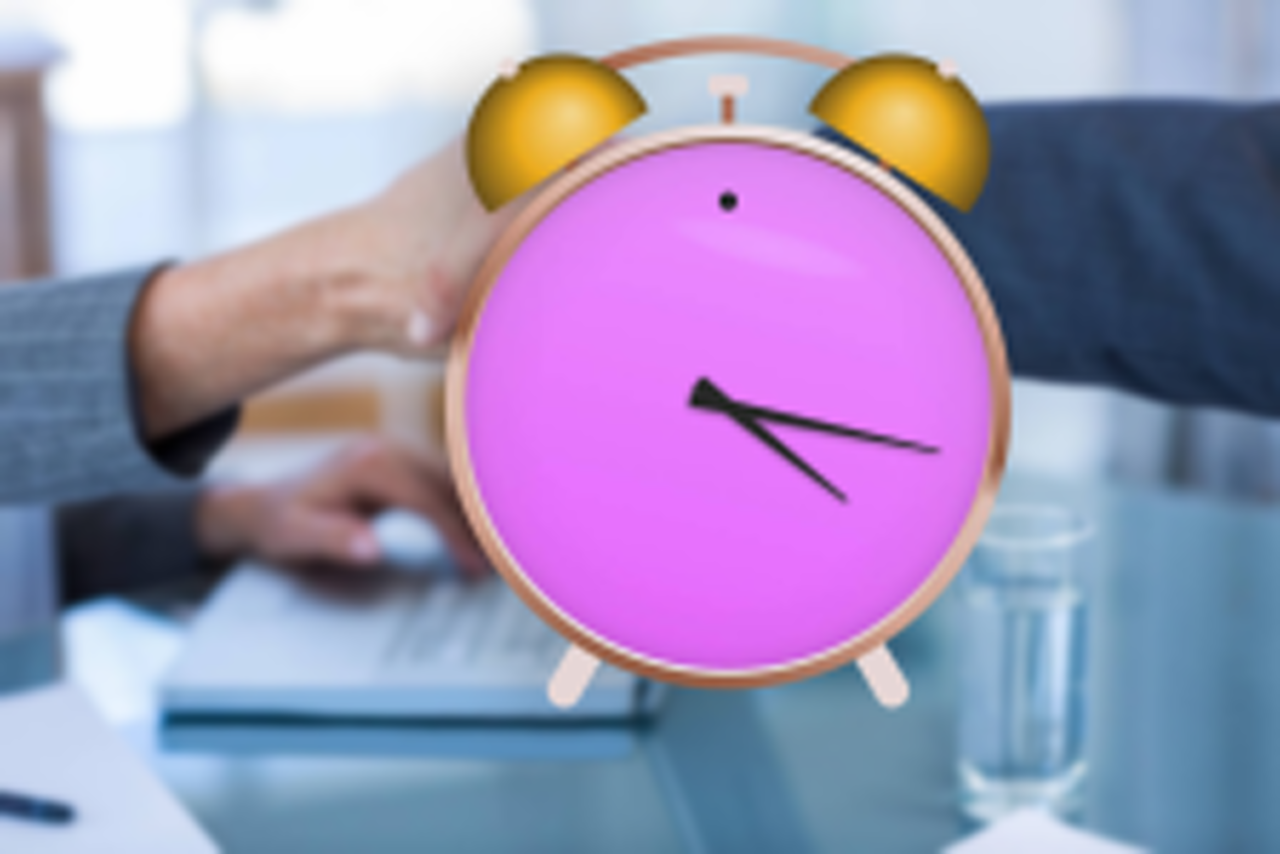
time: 4:17
